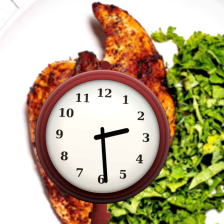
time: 2:29
